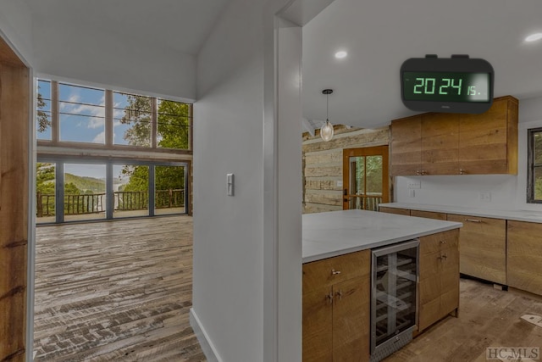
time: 20:24:15
